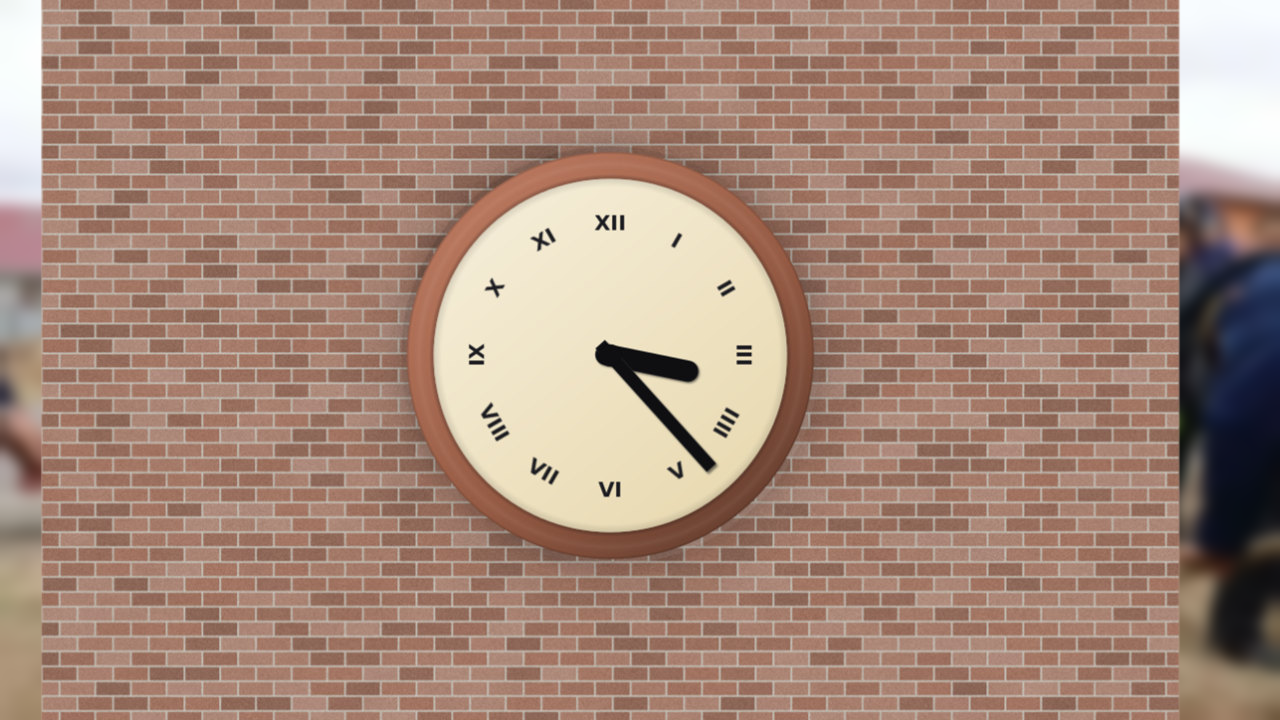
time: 3:23
